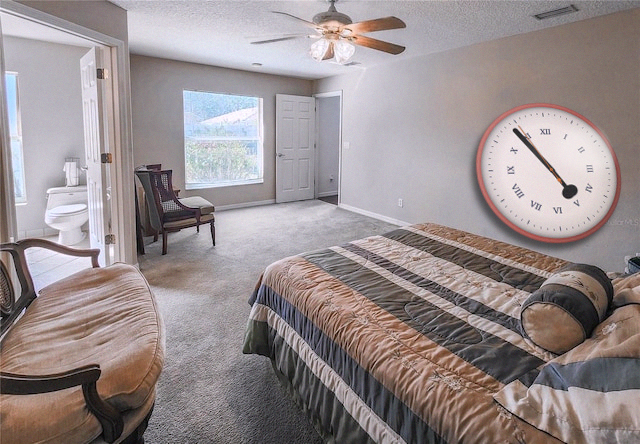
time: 4:53:55
